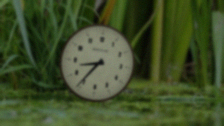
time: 8:36
